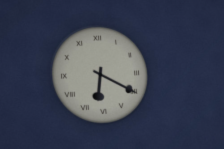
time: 6:20
